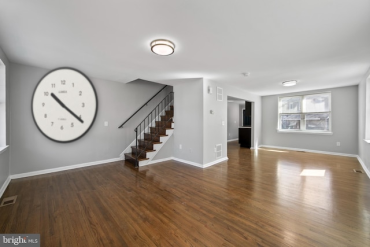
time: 10:21
